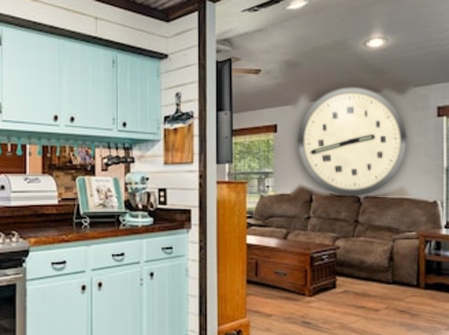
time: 2:43
